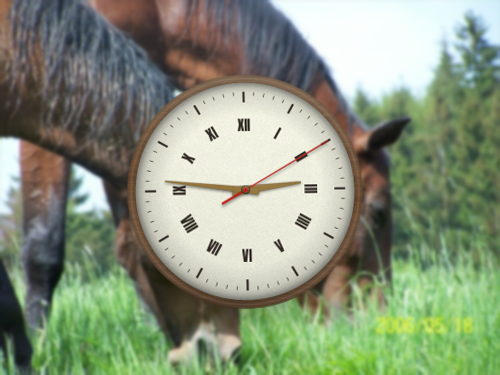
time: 2:46:10
